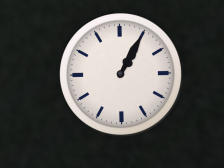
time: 1:05
